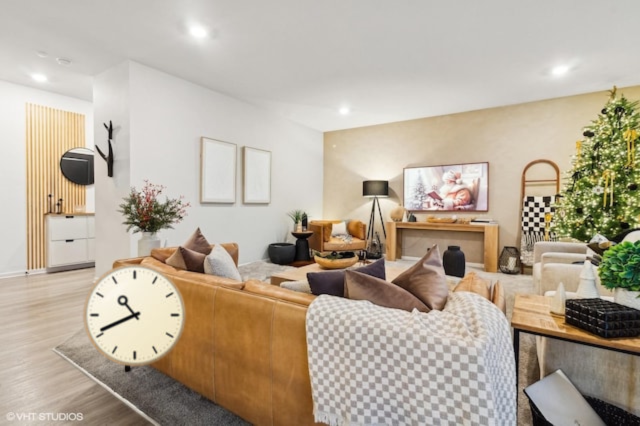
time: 10:41
